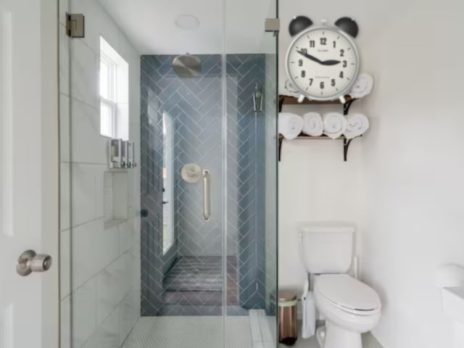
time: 2:49
